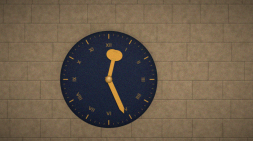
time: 12:26
